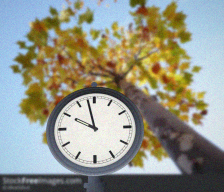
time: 9:58
